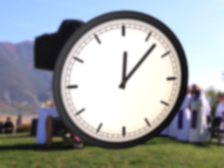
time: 12:07
